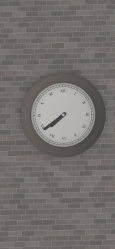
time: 7:39
